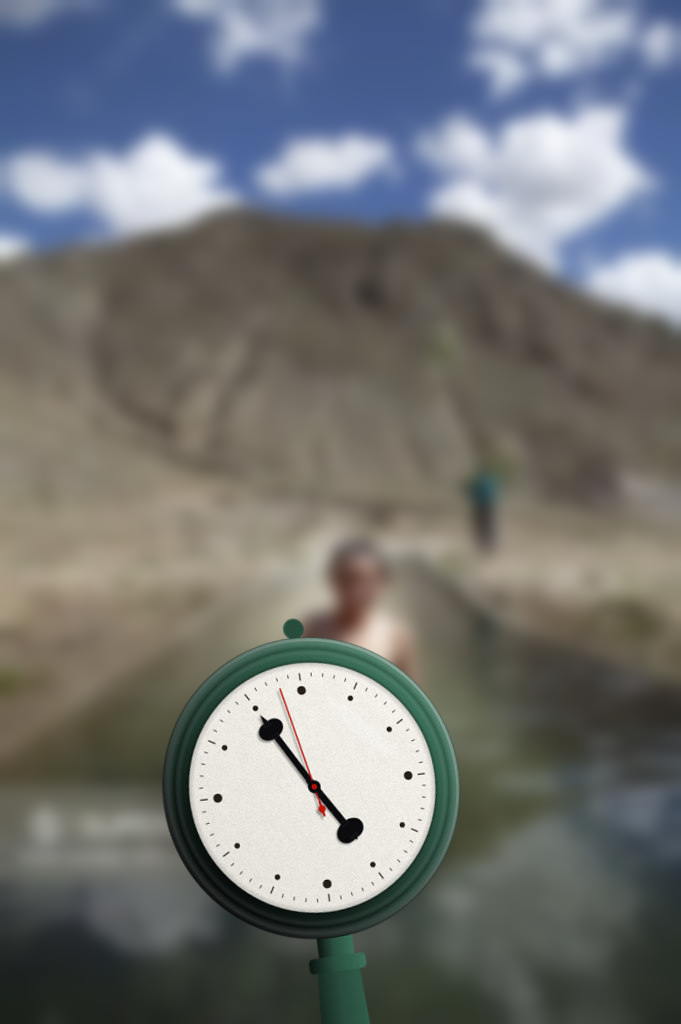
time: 4:54:58
